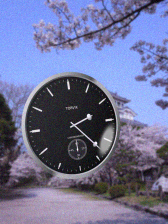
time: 2:23
